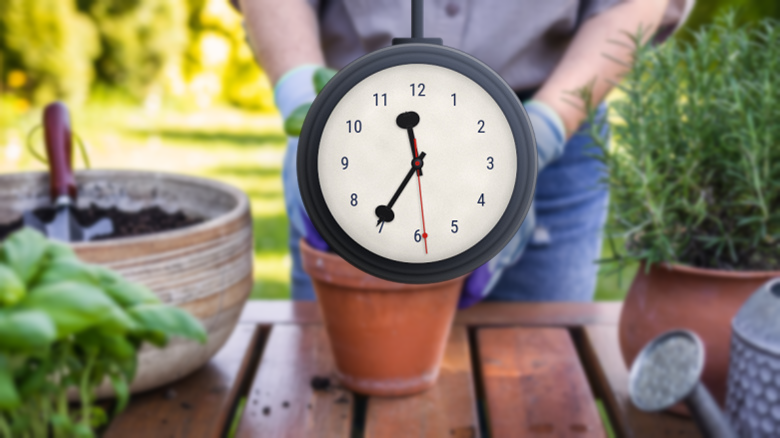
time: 11:35:29
